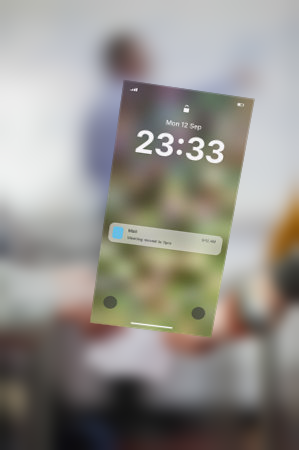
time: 23:33
